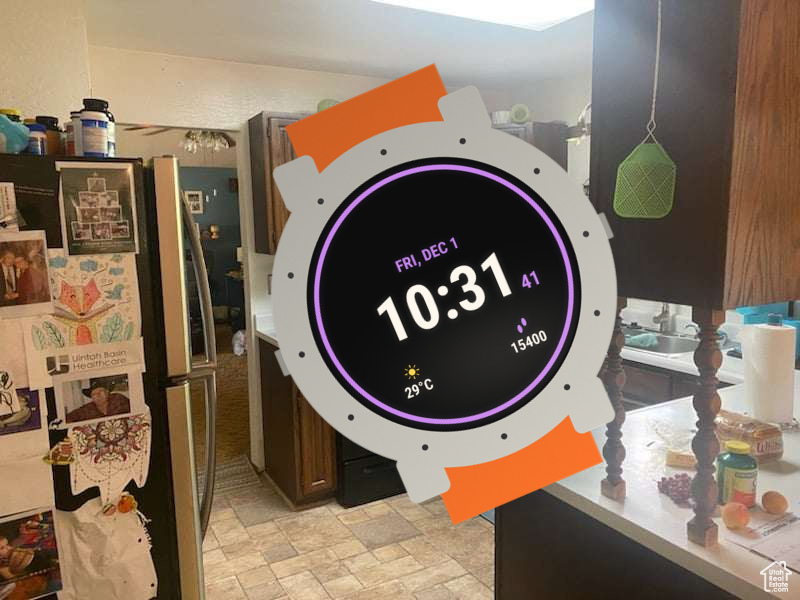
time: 10:31:41
